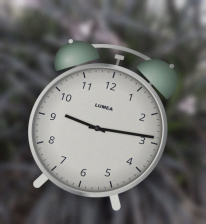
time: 9:14
